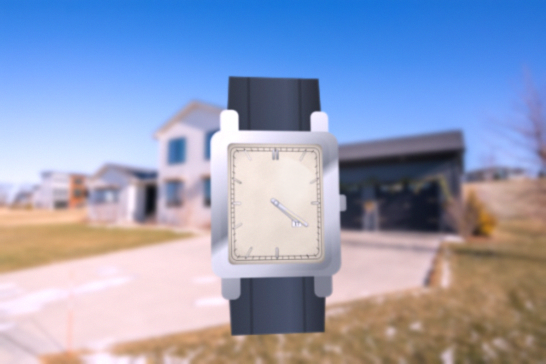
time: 4:21
